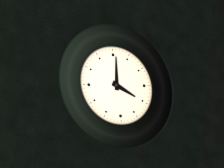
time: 4:01
